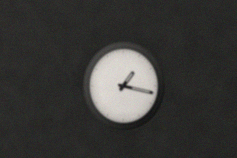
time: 1:17
